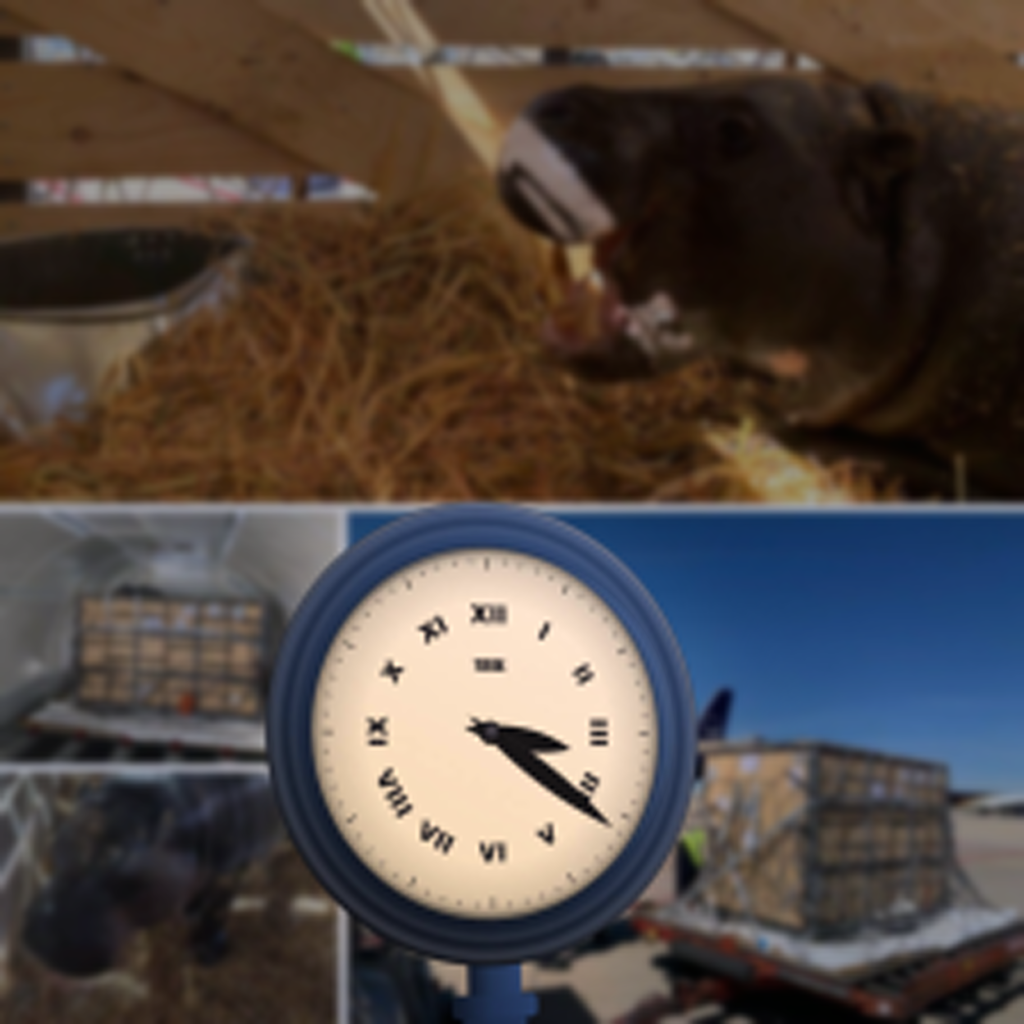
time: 3:21
